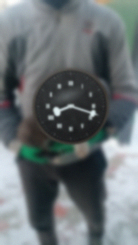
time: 8:18
